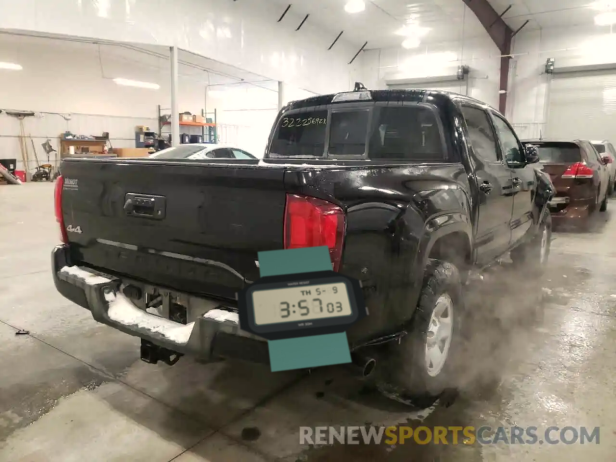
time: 3:57:03
